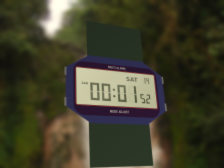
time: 0:01:52
